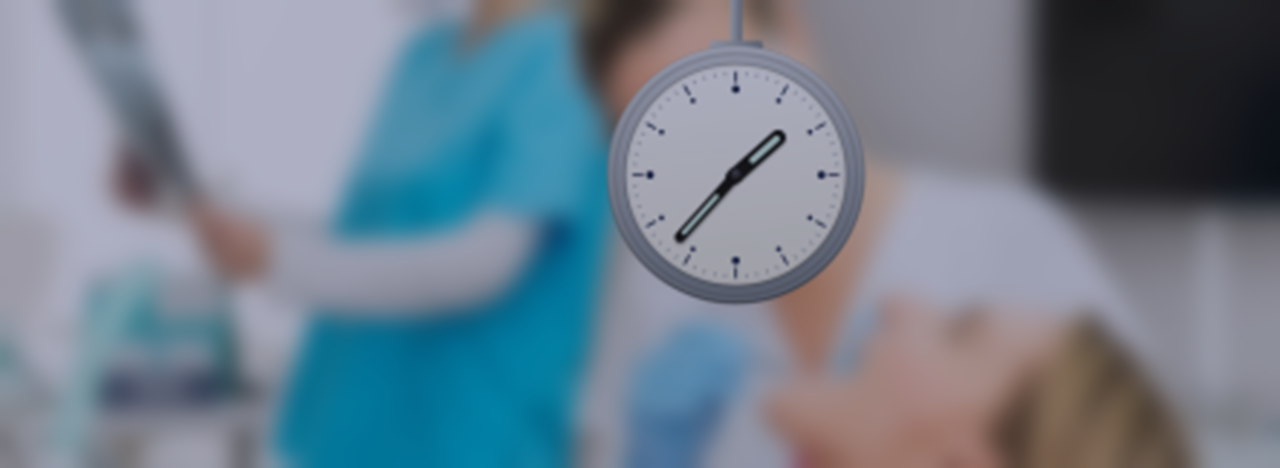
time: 1:37
